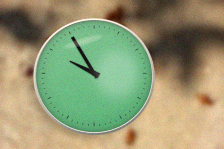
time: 9:55
